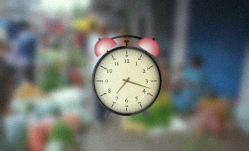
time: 7:18
